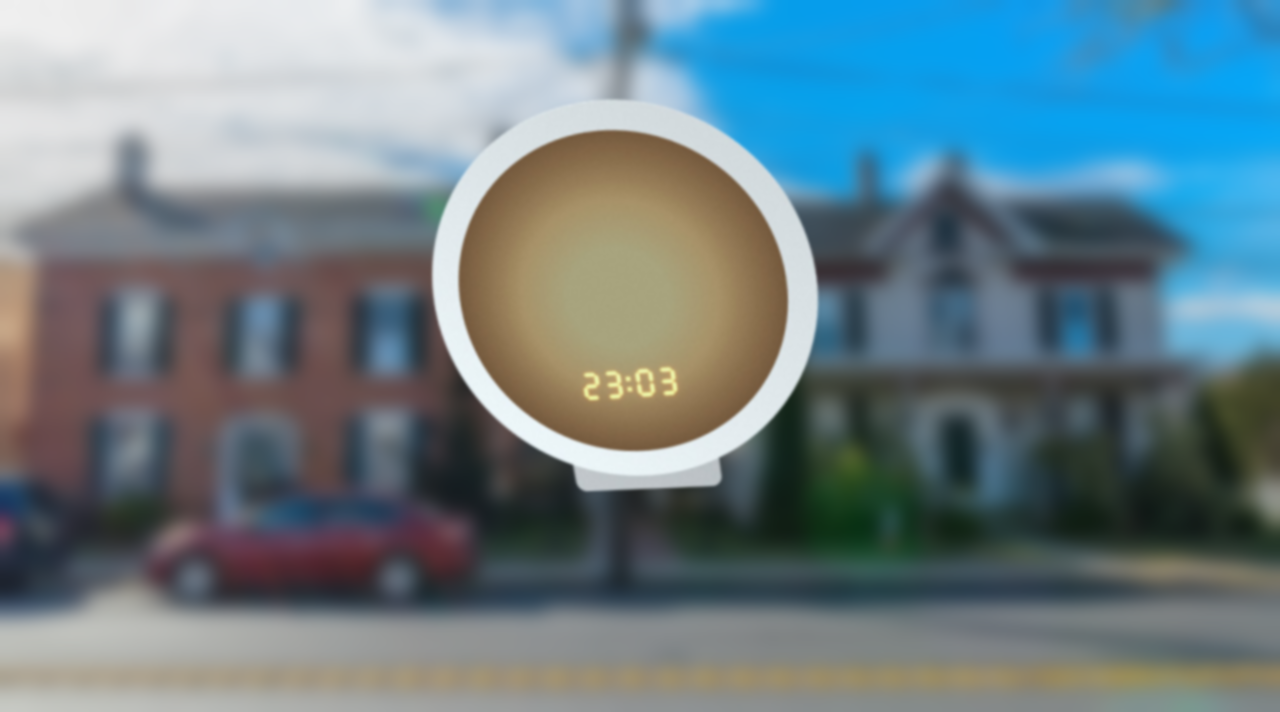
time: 23:03
